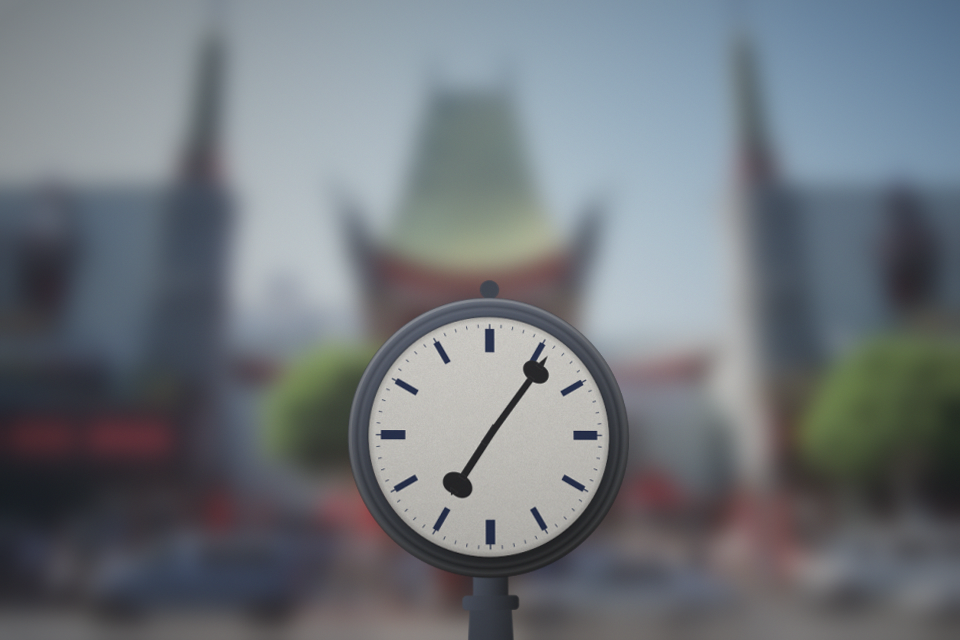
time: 7:06
